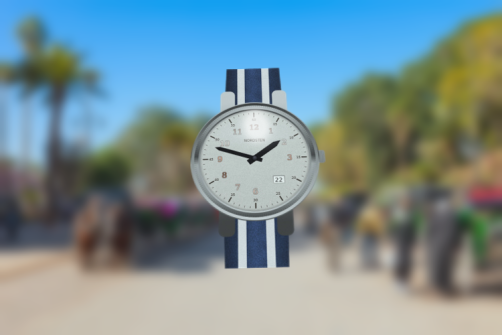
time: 1:48
